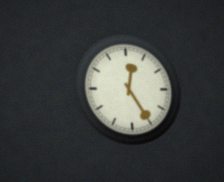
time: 12:25
